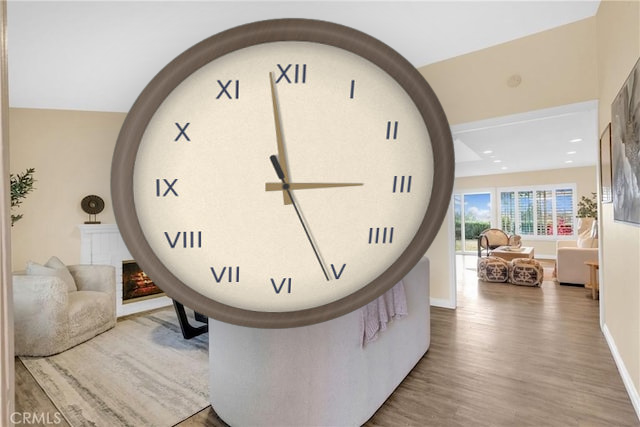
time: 2:58:26
